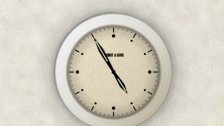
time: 4:55
